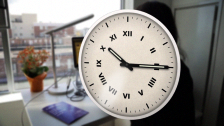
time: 10:15
